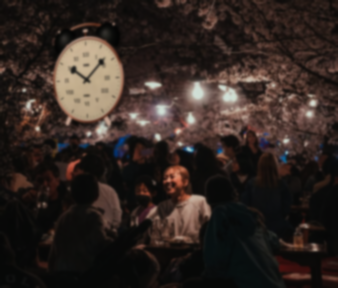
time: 10:08
